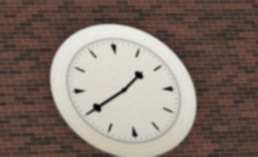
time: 1:40
